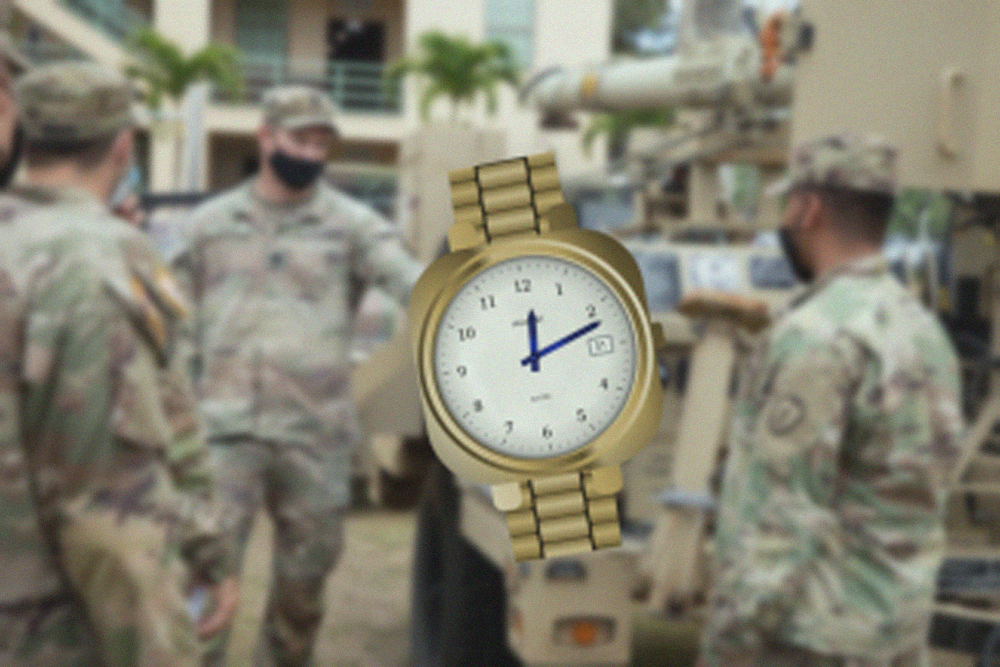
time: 12:12
